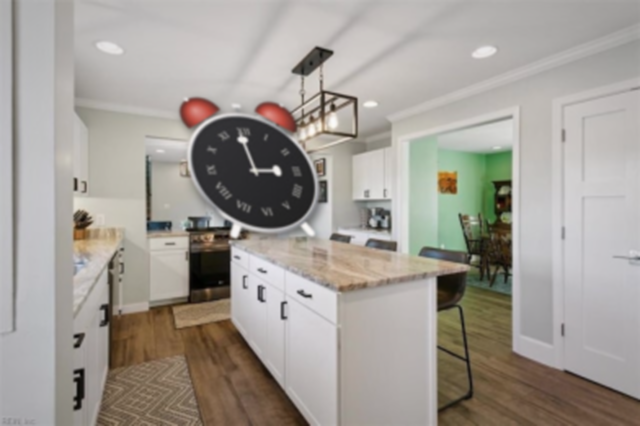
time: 2:59
